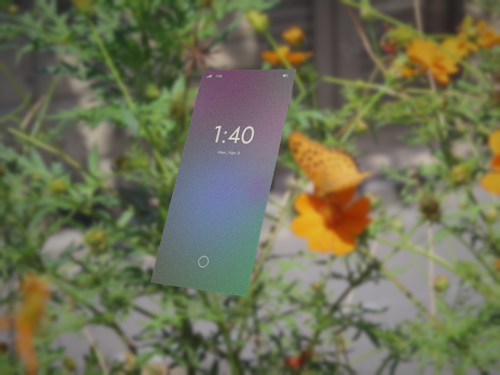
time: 1:40
